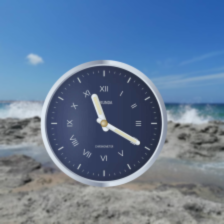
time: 11:20
